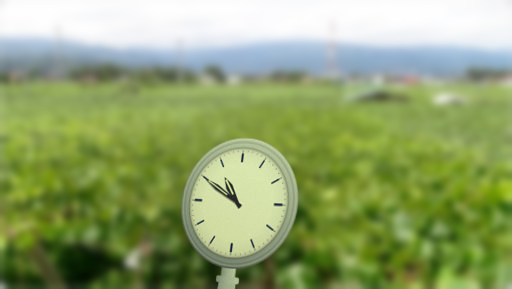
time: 10:50
